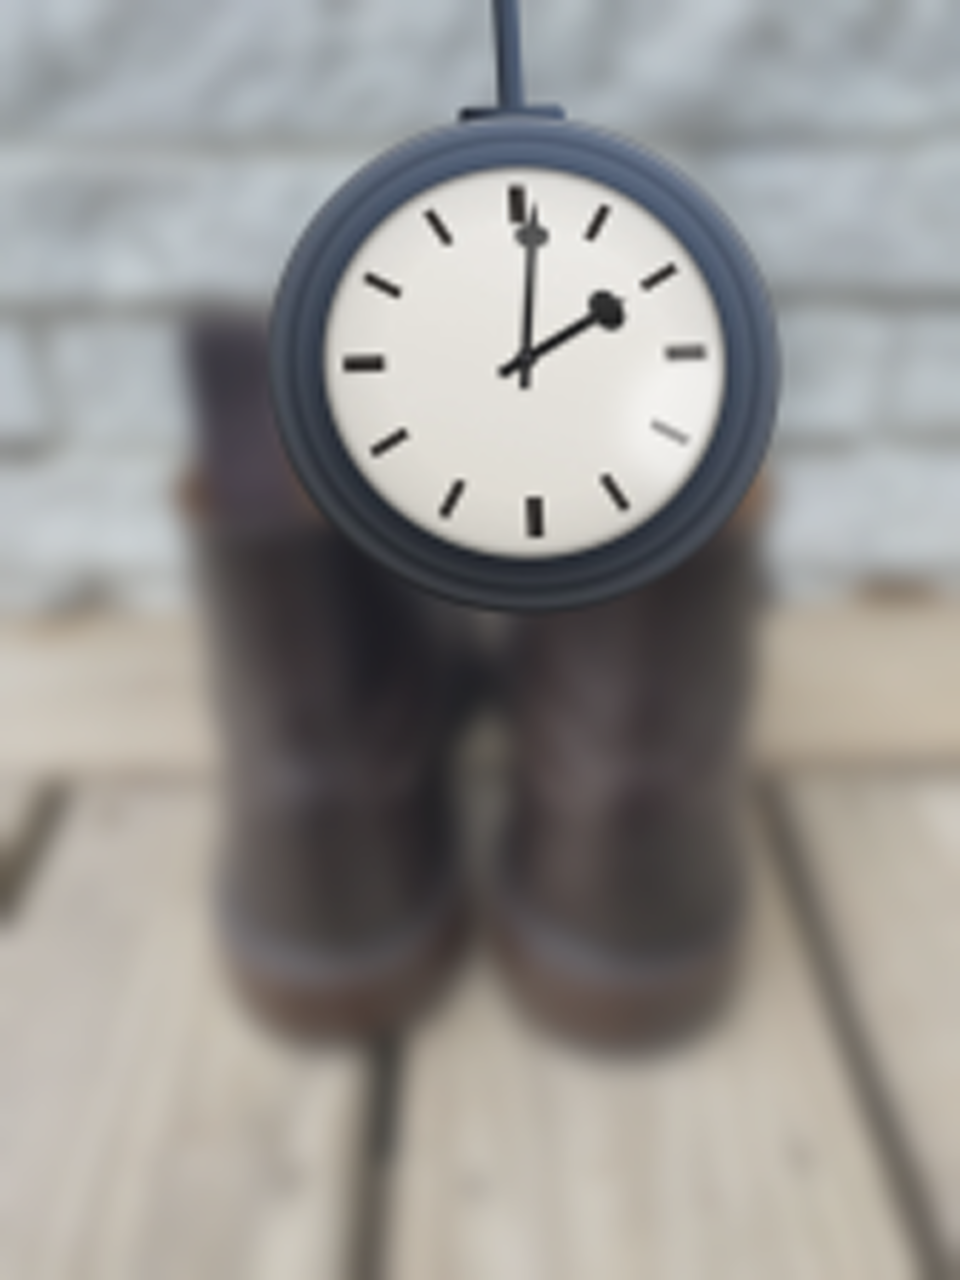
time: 2:01
